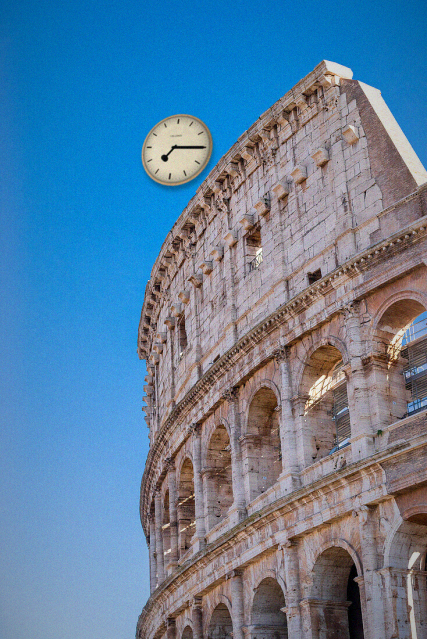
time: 7:15
